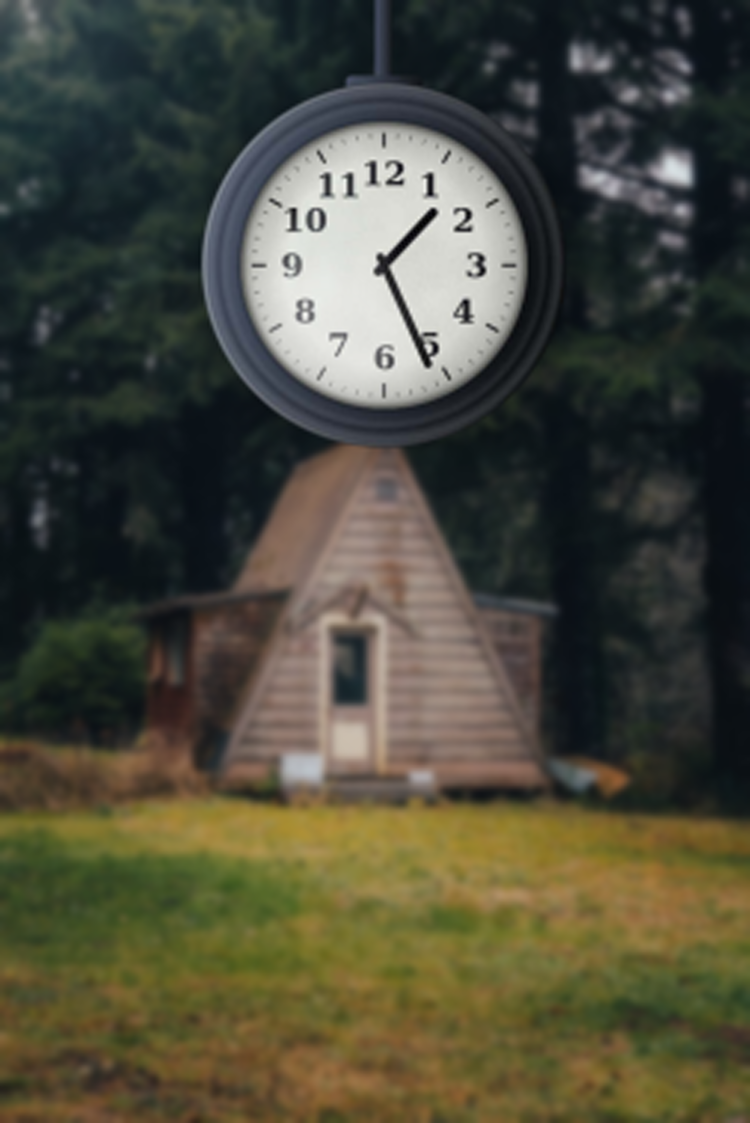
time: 1:26
